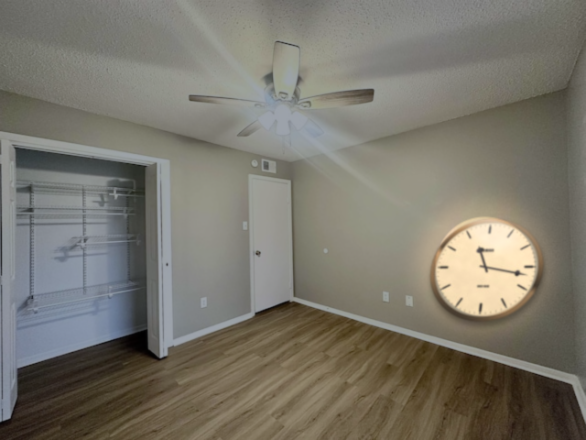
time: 11:17
